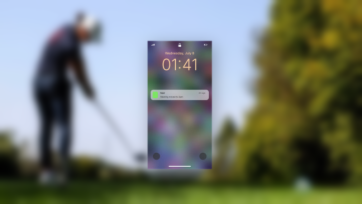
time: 1:41
